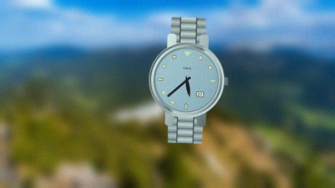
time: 5:38
